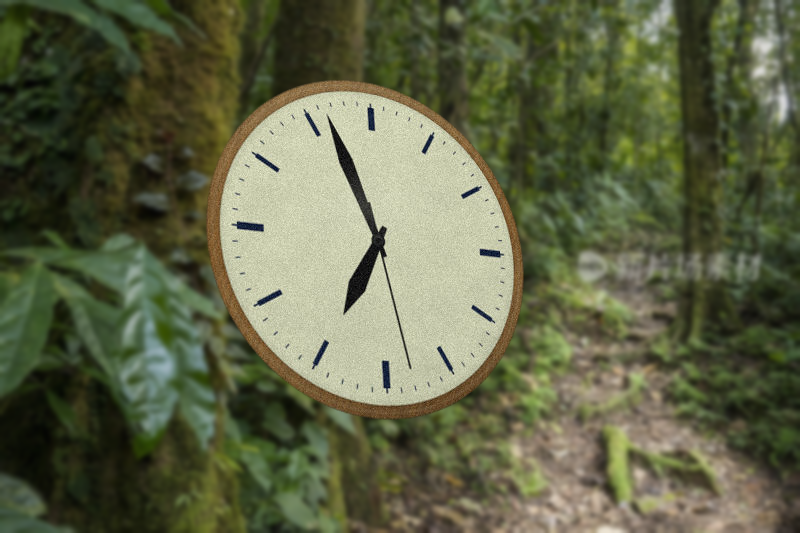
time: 6:56:28
